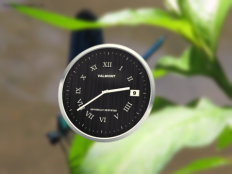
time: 2:39
